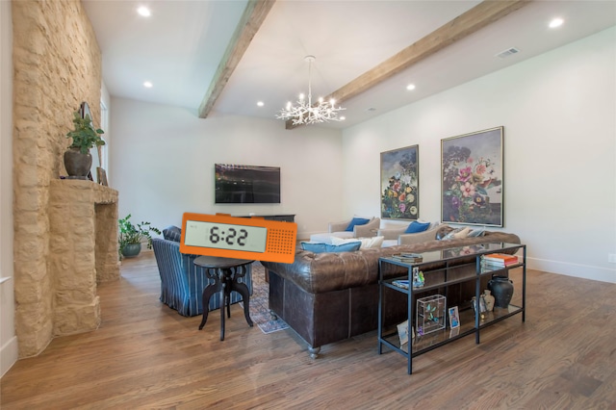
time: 6:22
